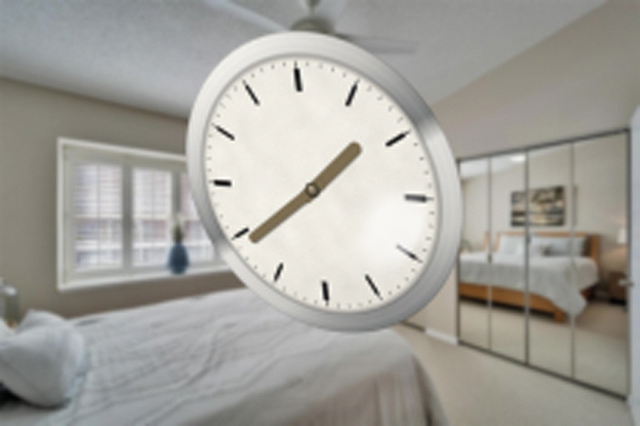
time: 1:39
